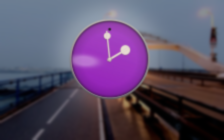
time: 1:59
